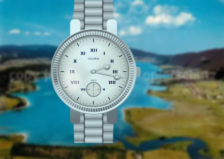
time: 2:17
